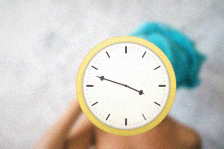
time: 3:48
